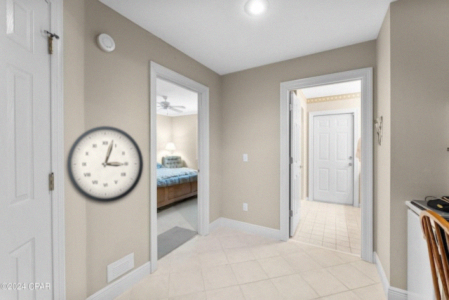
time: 3:03
